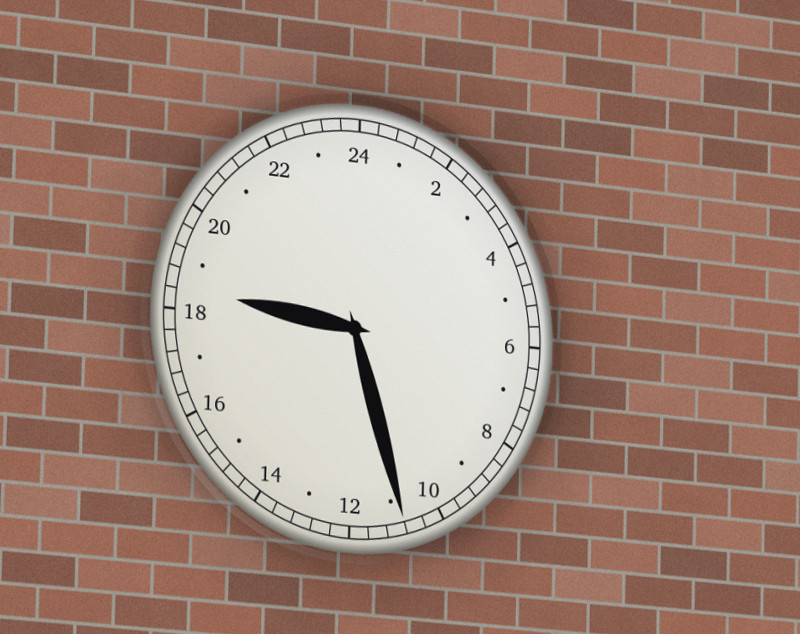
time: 18:27
